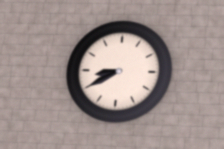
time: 8:40
